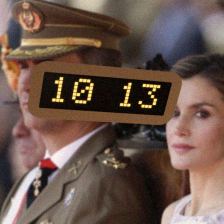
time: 10:13
